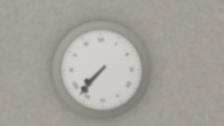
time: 7:37
